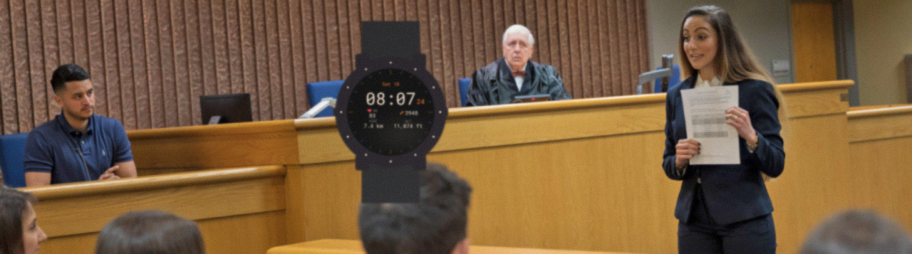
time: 8:07
